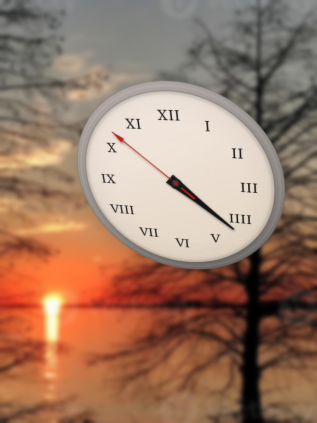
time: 4:21:52
